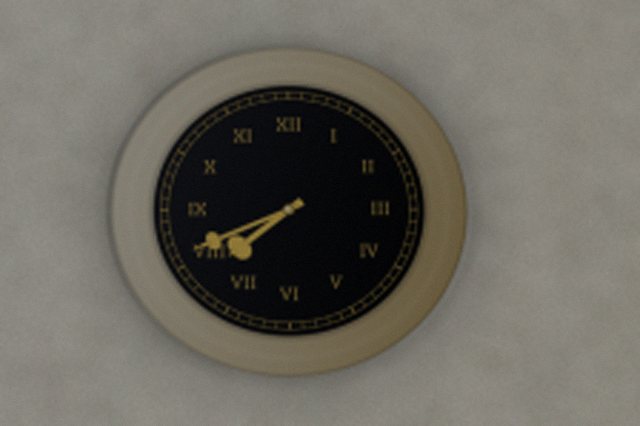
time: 7:41
